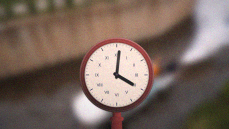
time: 4:01
